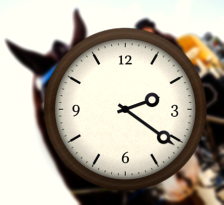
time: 2:21
